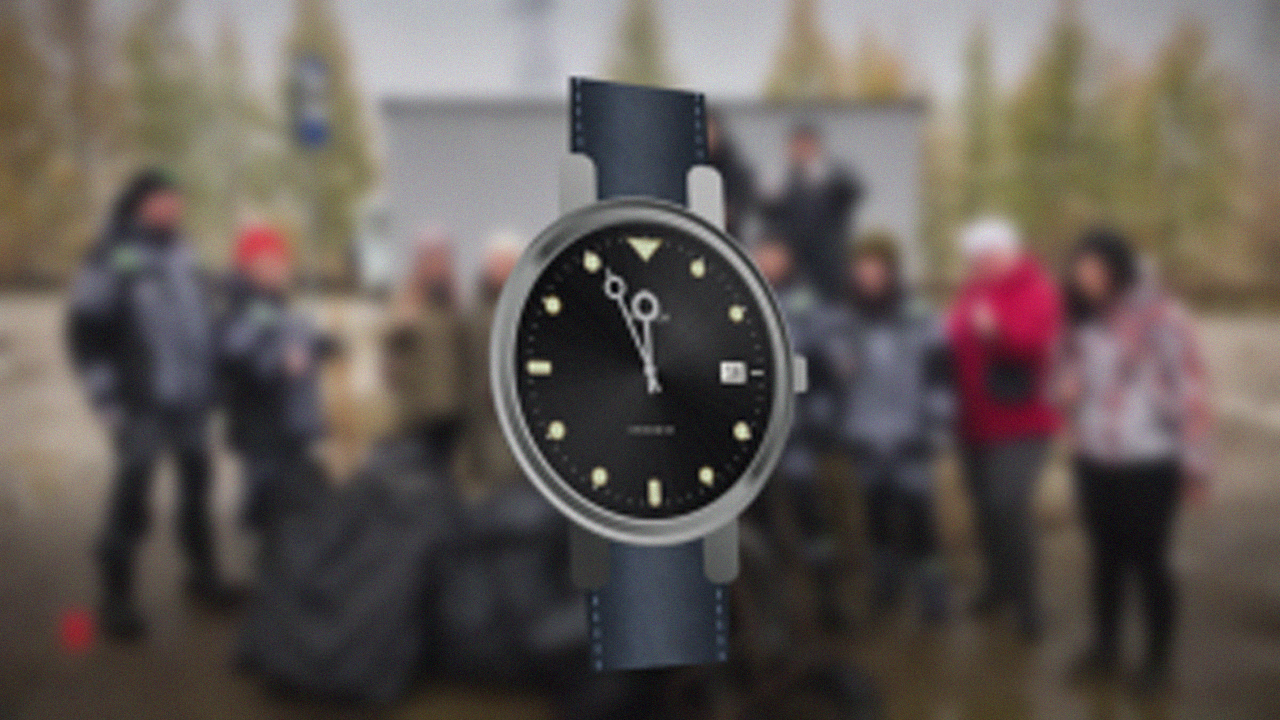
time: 11:56
